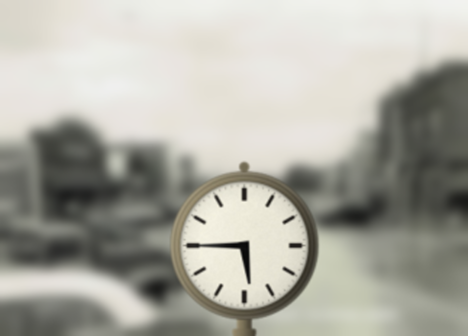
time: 5:45
